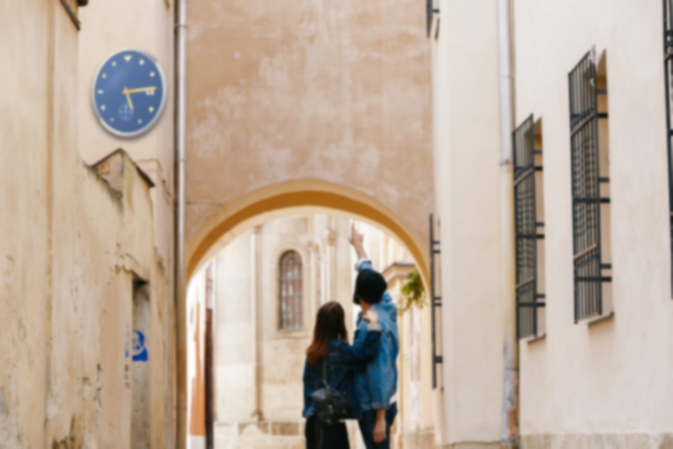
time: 5:14
